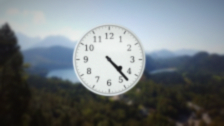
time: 4:23
